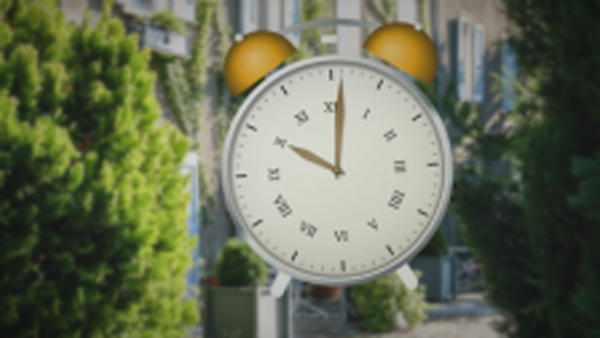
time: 10:01
